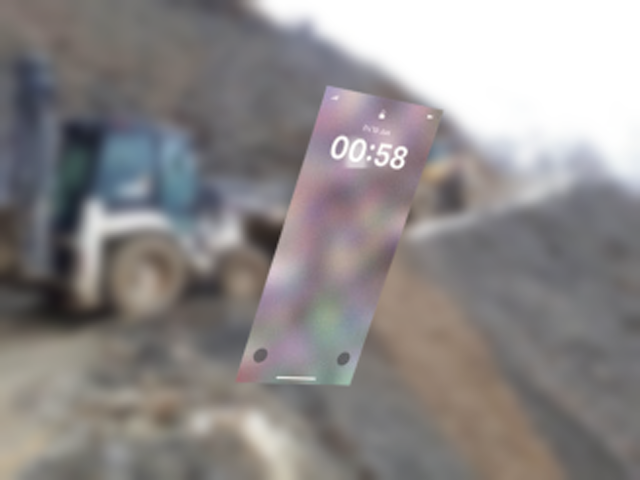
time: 0:58
